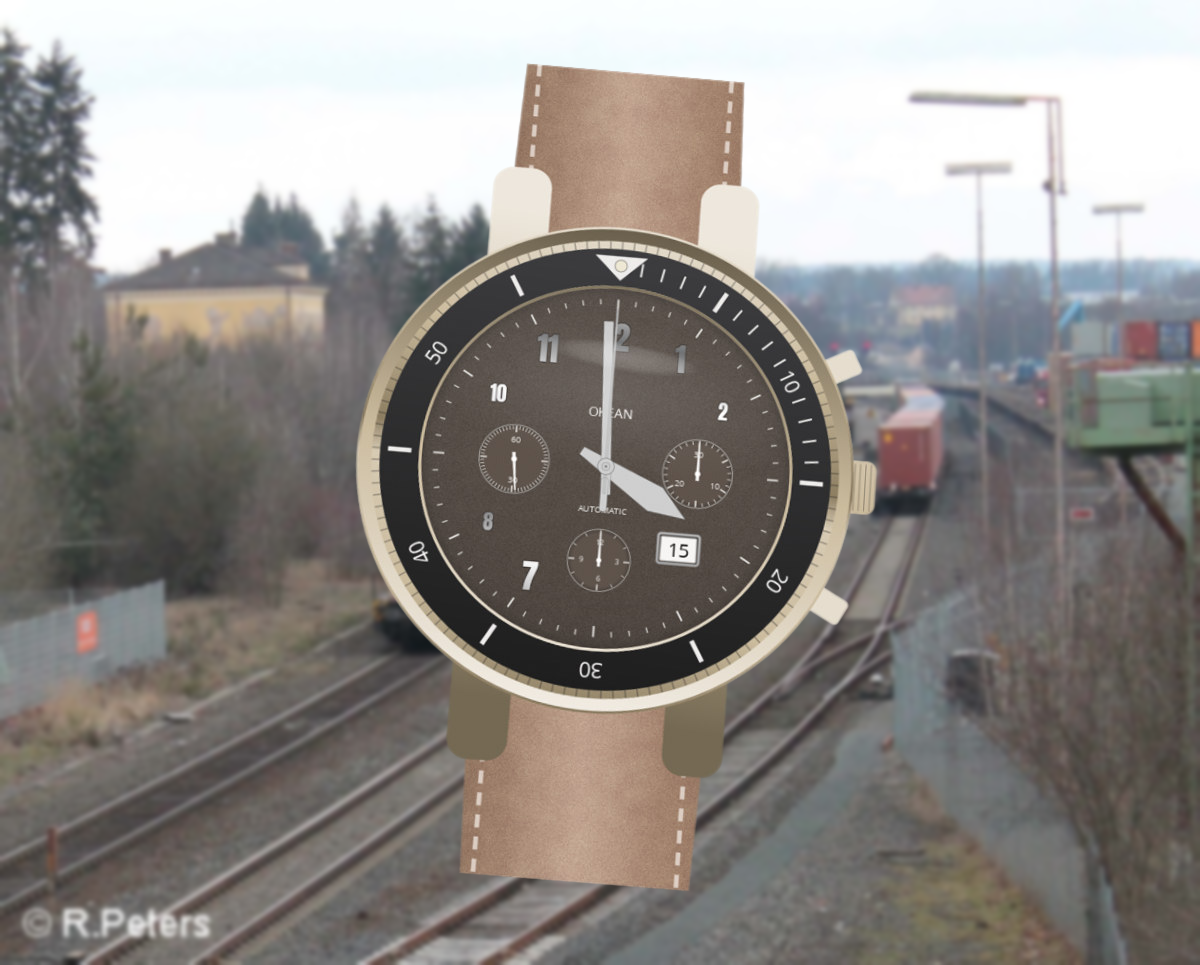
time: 3:59:29
